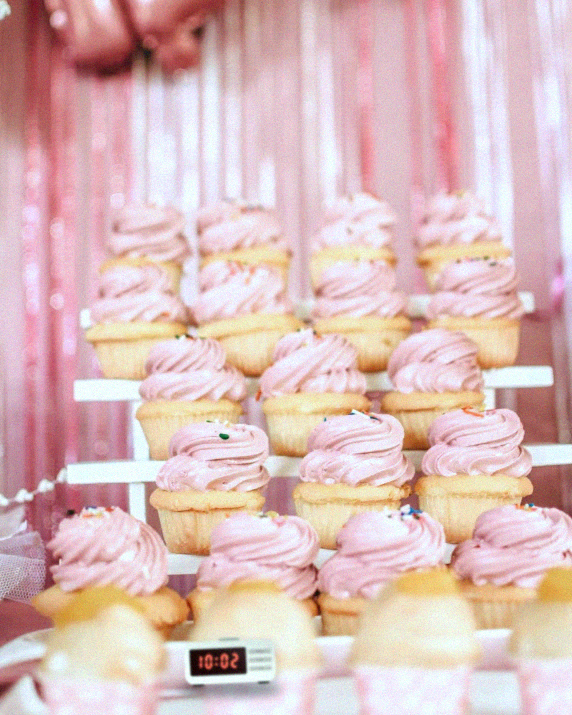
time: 10:02
